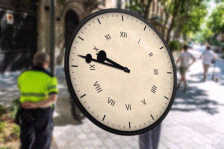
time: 9:47
